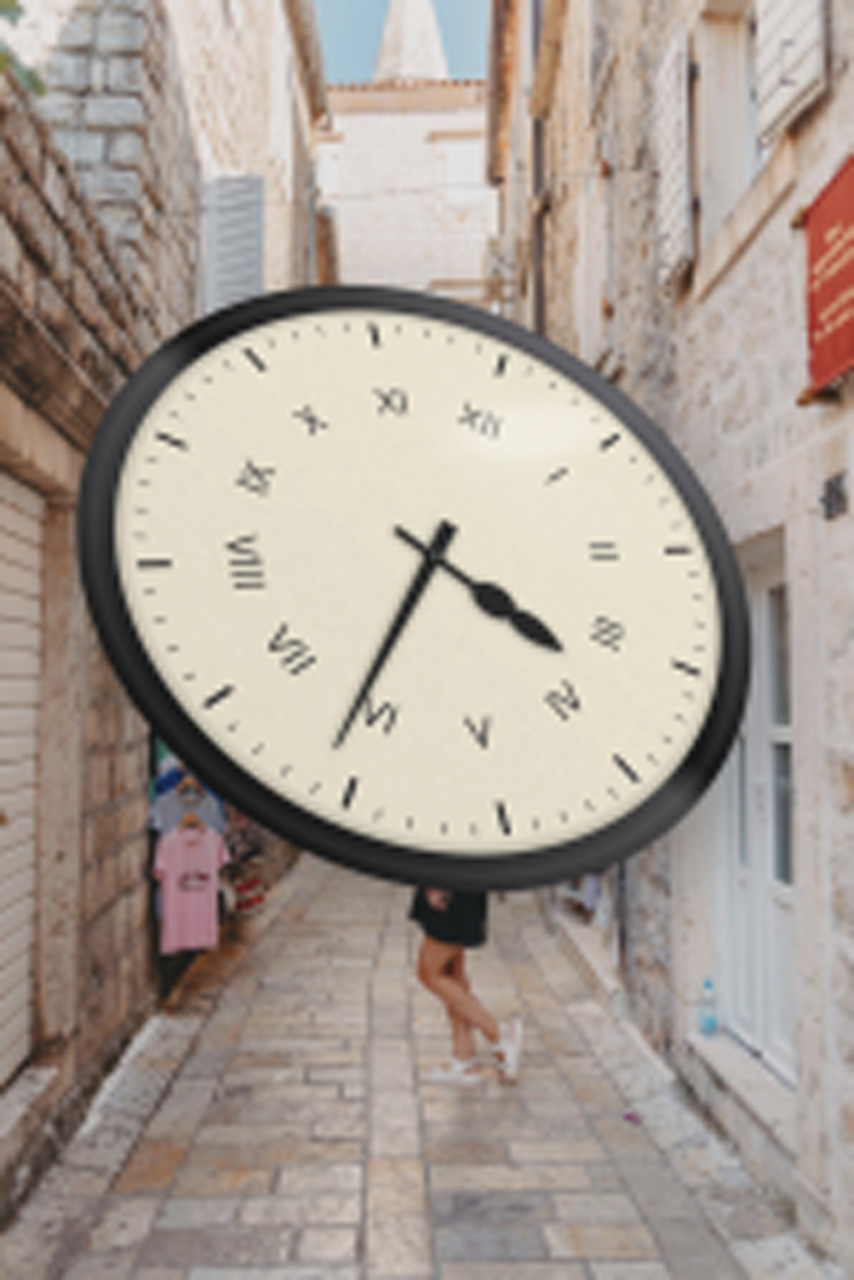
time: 3:31
